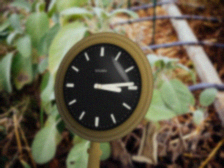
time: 3:14
